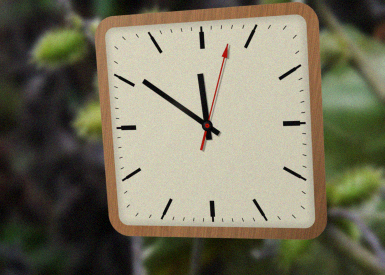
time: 11:51:03
